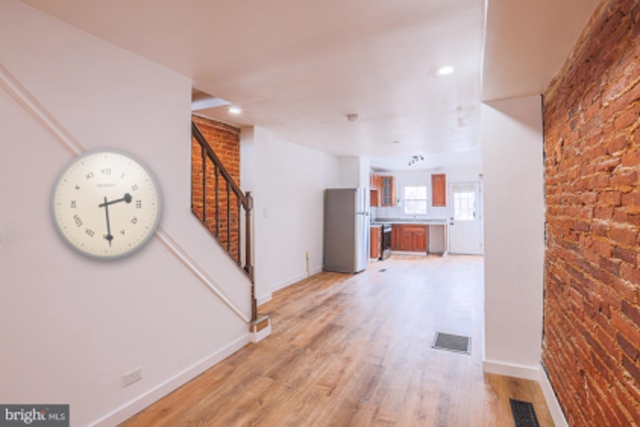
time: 2:29
